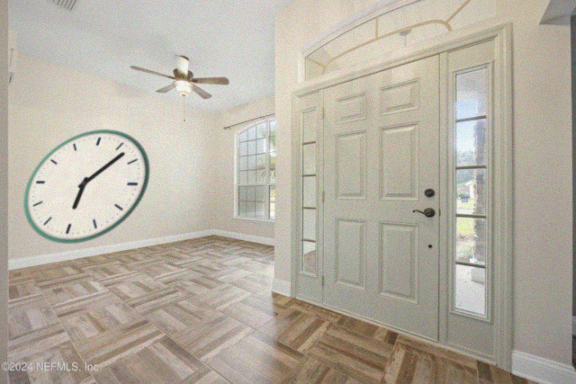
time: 6:07
